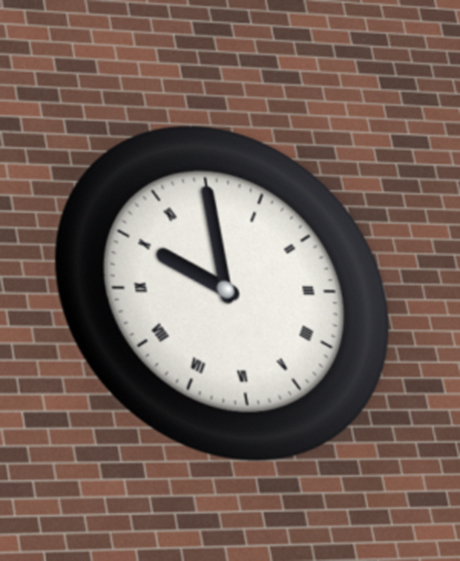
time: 10:00
